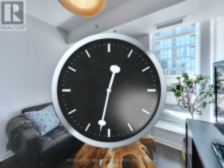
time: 12:32
